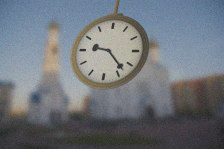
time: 9:23
